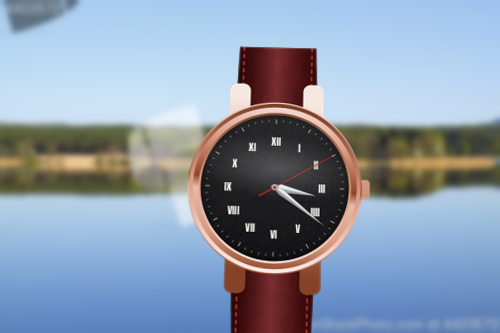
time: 3:21:10
